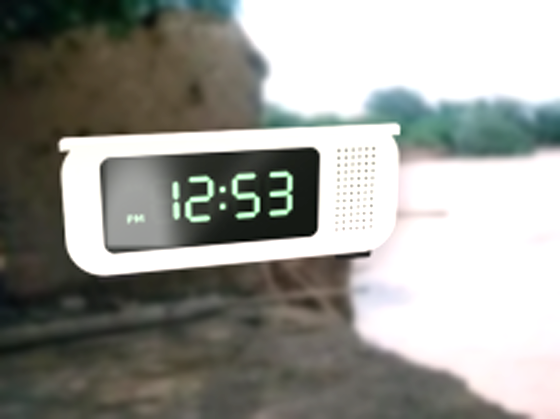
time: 12:53
